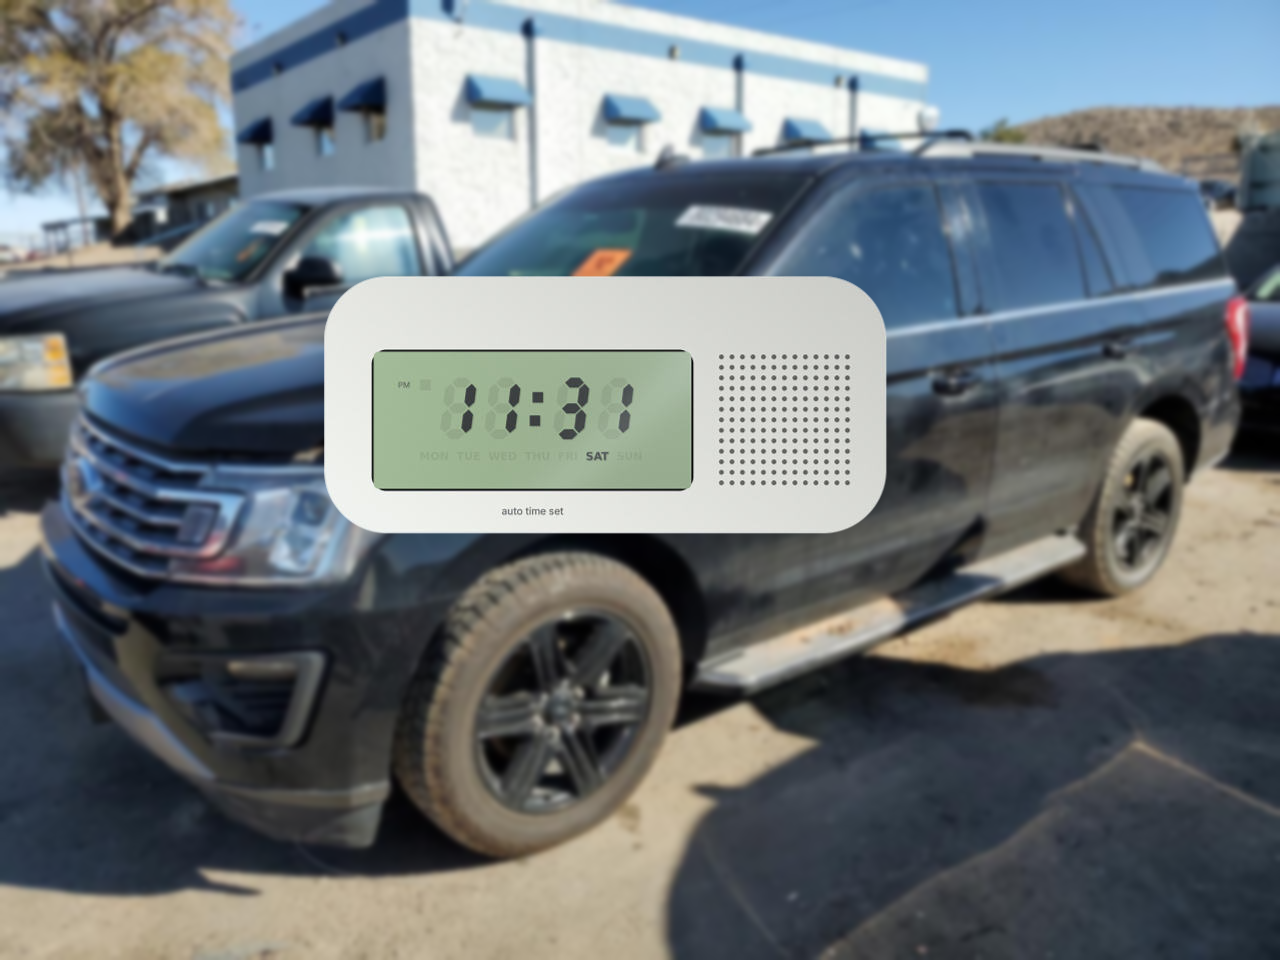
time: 11:31
